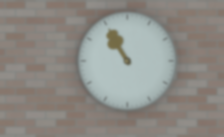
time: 10:55
